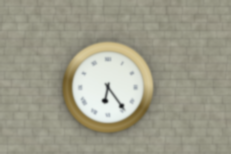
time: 6:24
